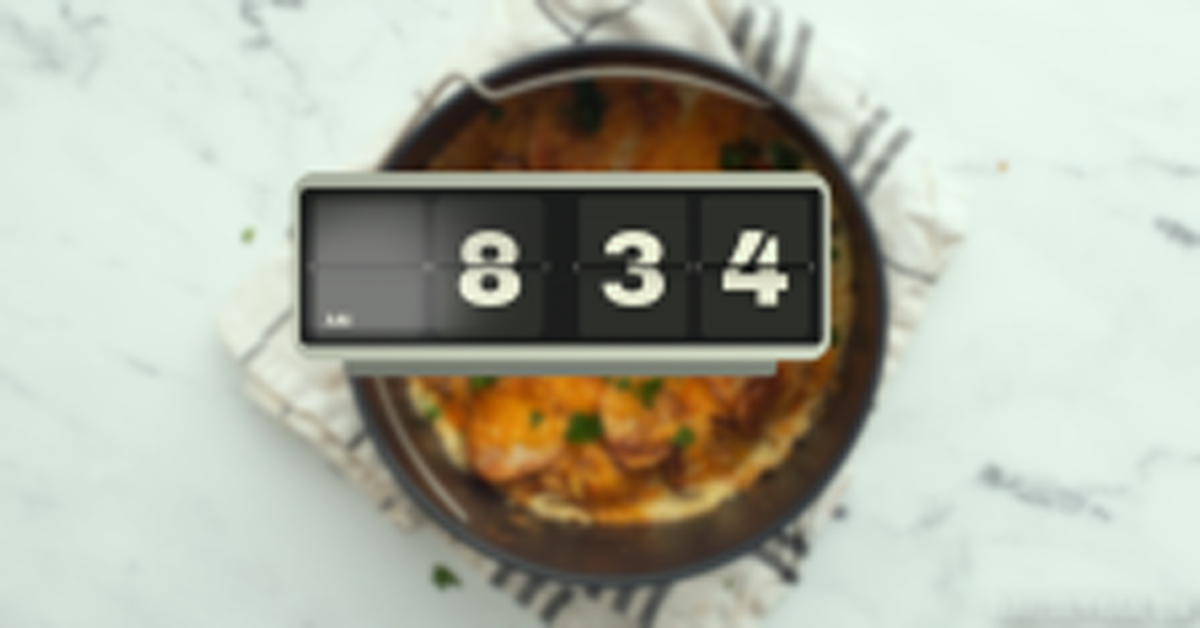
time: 8:34
